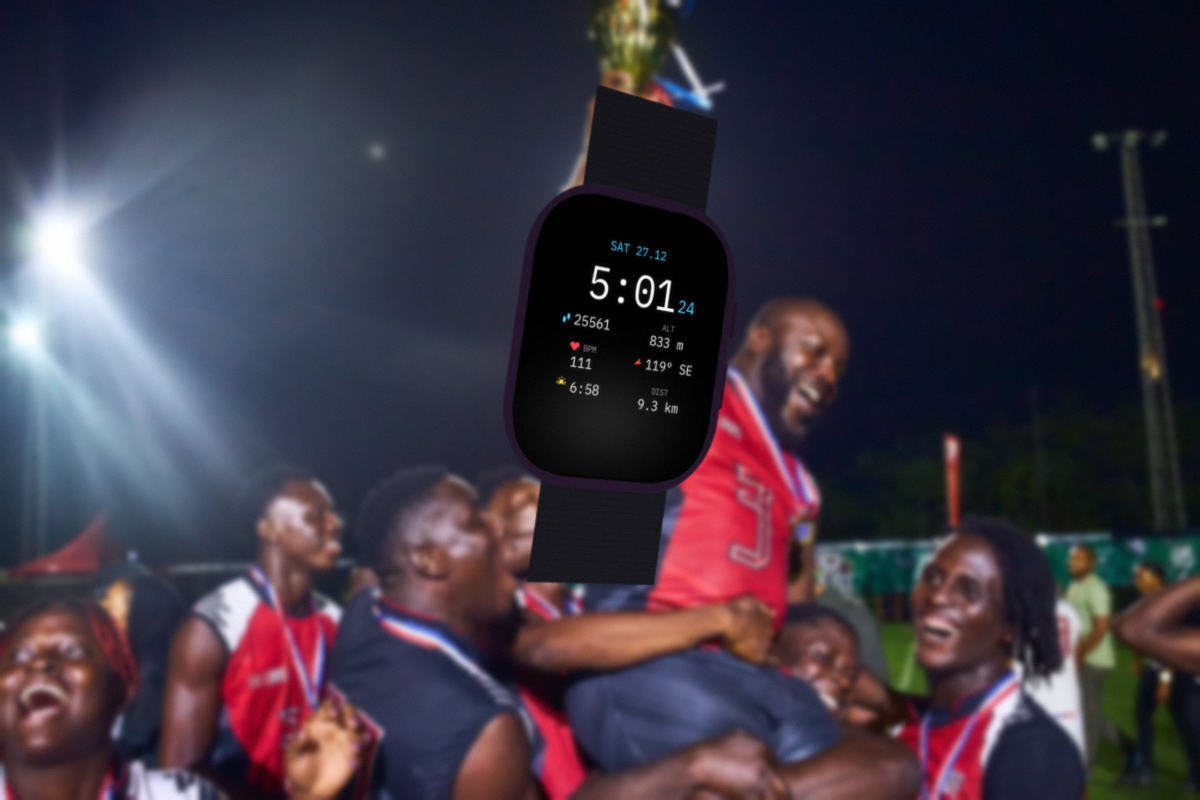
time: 5:01:24
